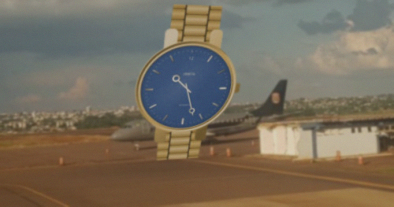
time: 10:27
